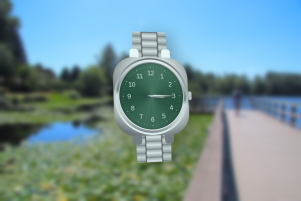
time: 3:15
